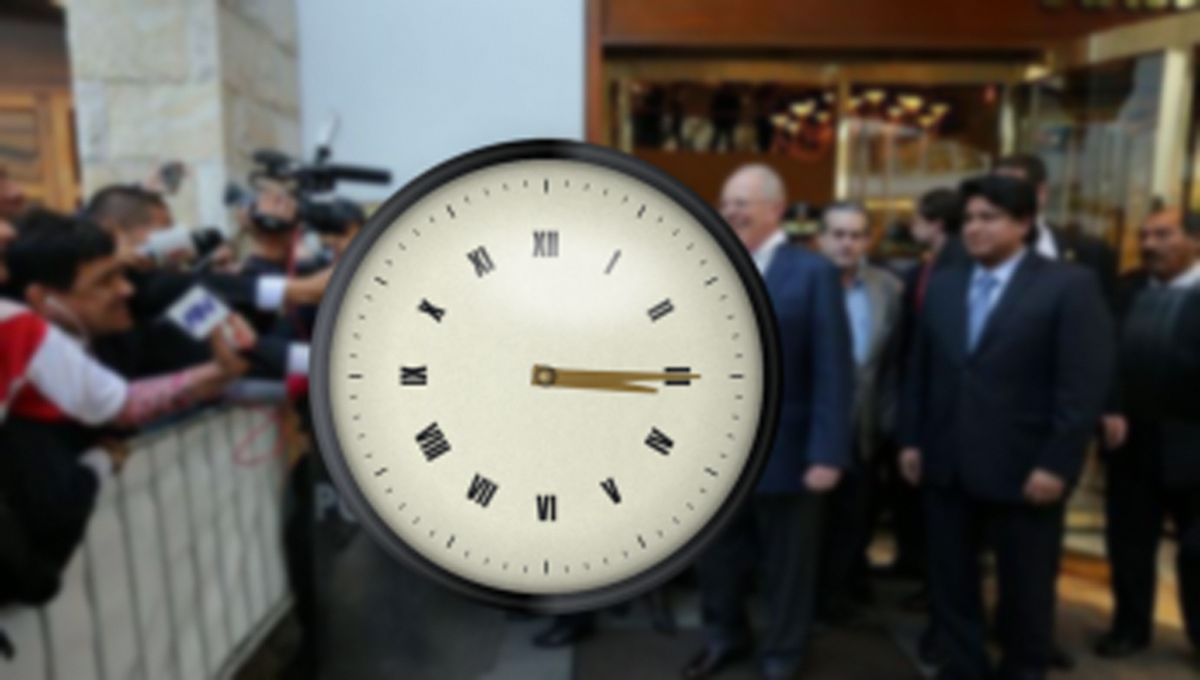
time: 3:15
